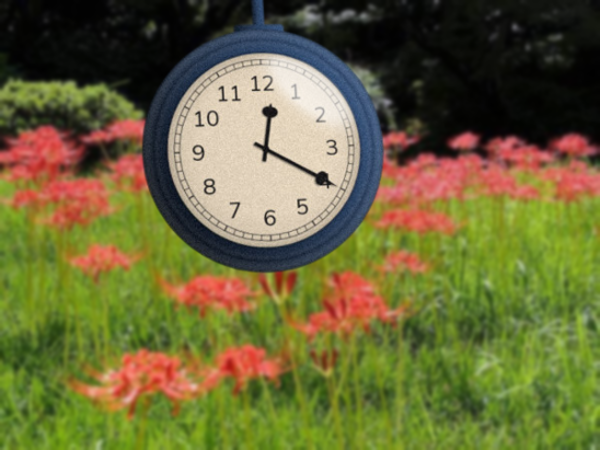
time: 12:20
